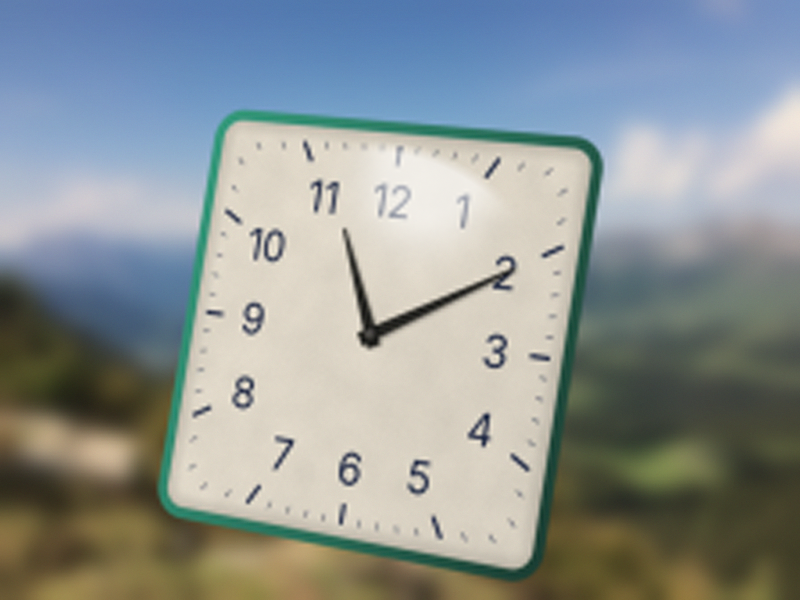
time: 11:10
